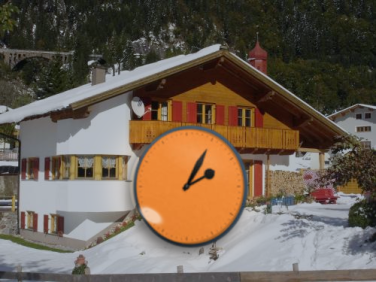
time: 2:05
